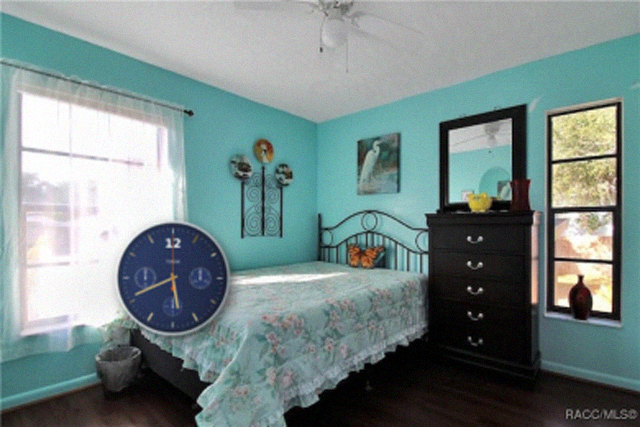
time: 5:41
